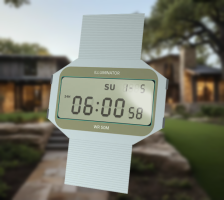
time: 6:00:58
